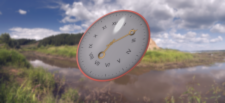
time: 7:11
